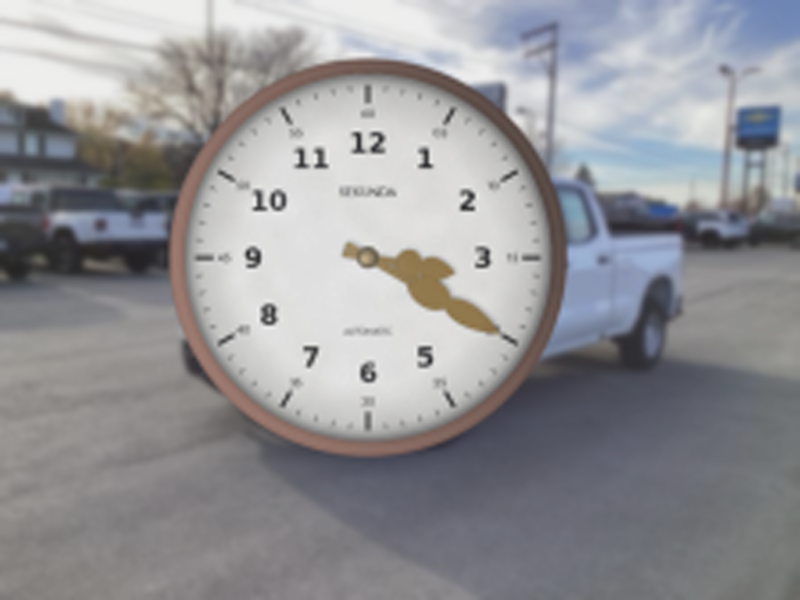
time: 3:20
